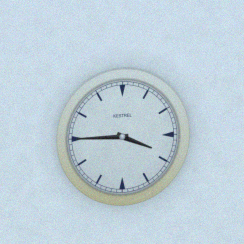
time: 3:45
